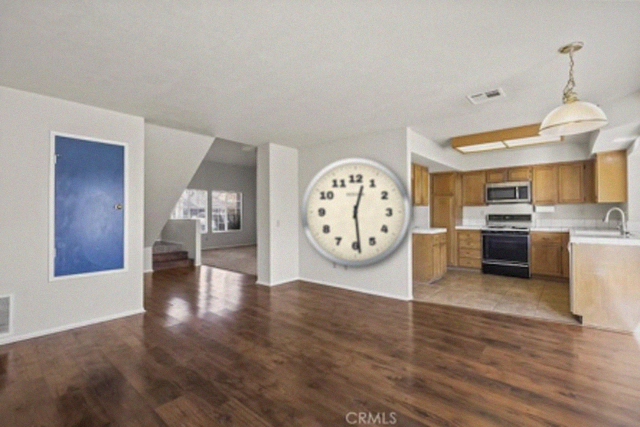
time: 12:29
